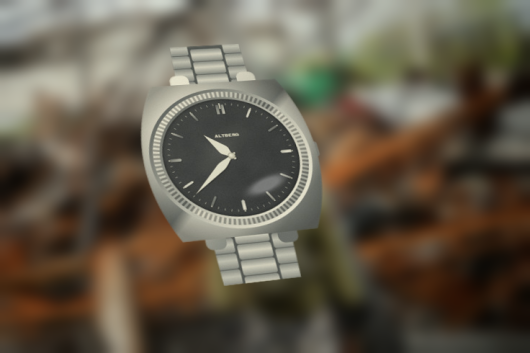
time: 10:38
